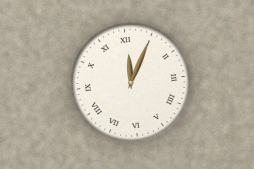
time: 12:05
